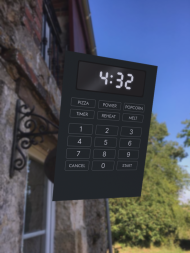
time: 4:32
